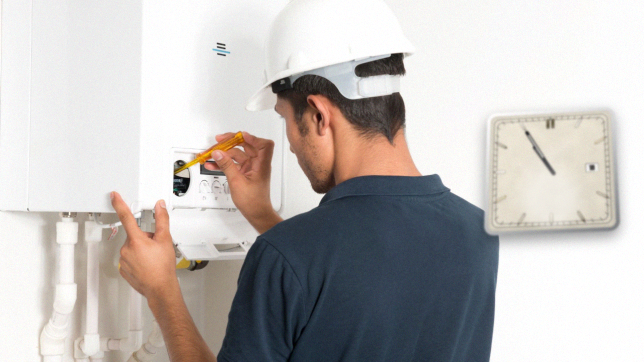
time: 10:55
